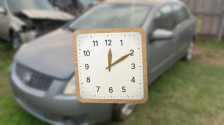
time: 12:10
